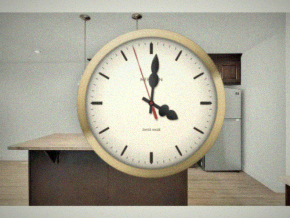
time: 4:00:57
